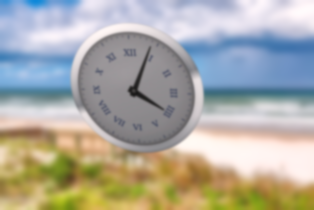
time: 4:04
